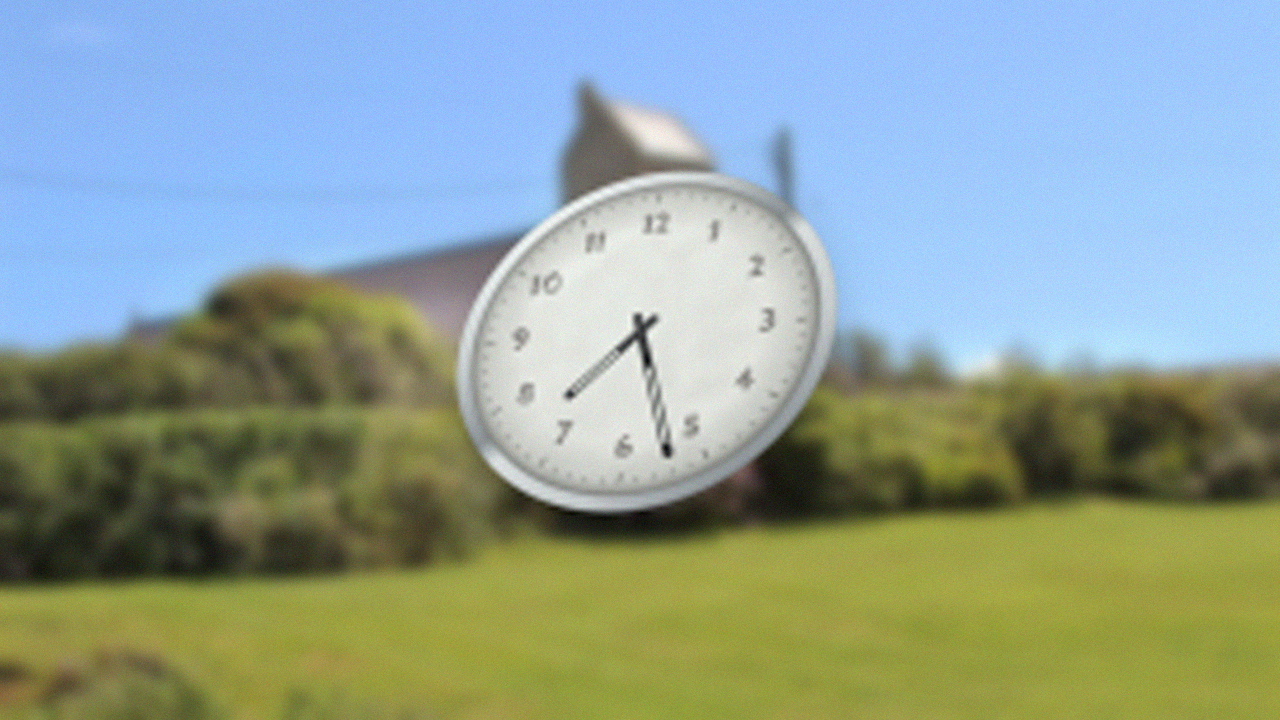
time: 7:27
